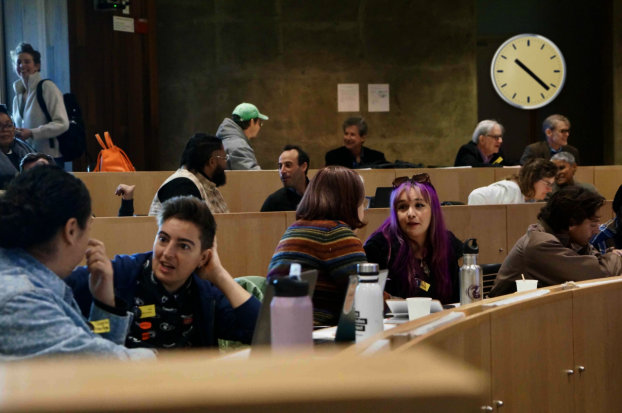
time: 10:22
